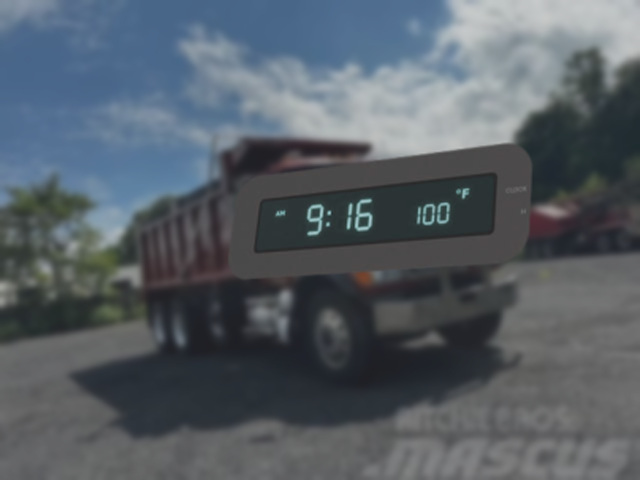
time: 9:16
